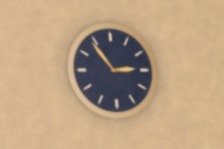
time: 2:54
